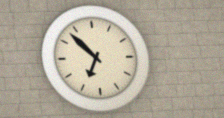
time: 6:53
